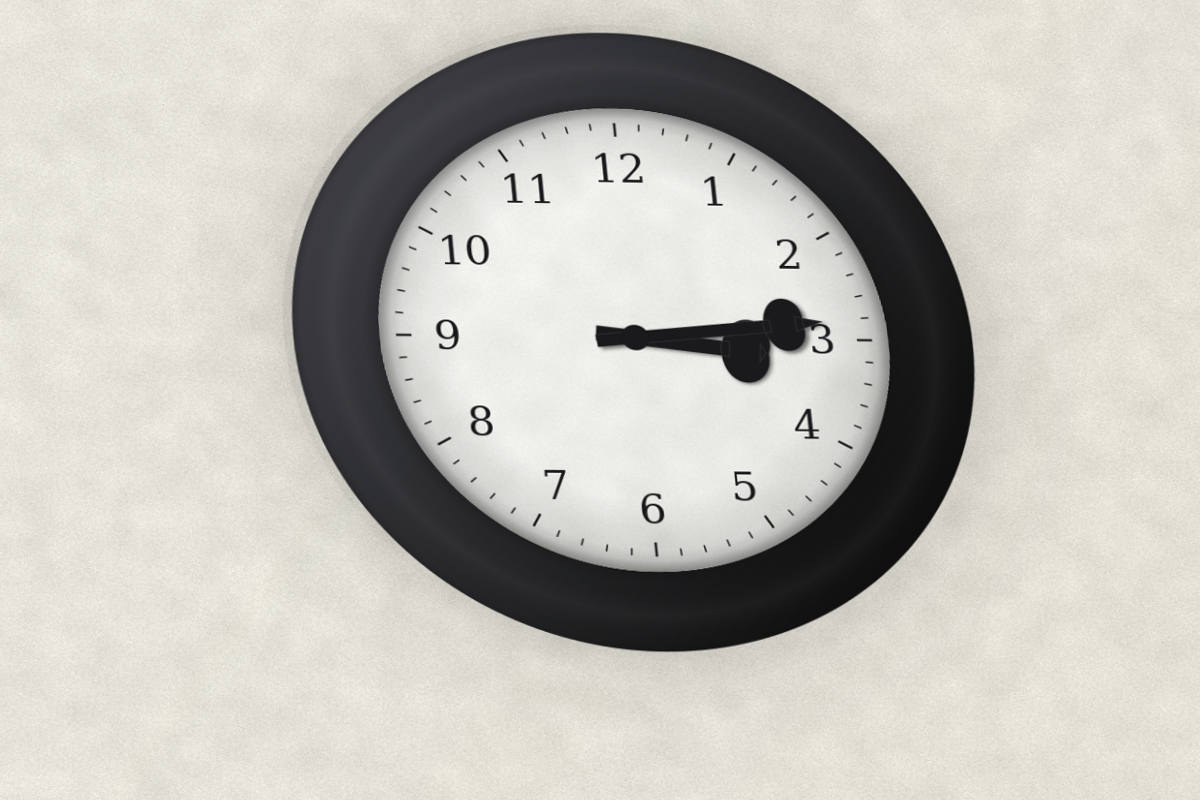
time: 3:14
